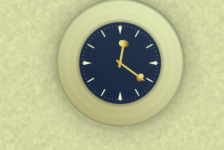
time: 12:21
